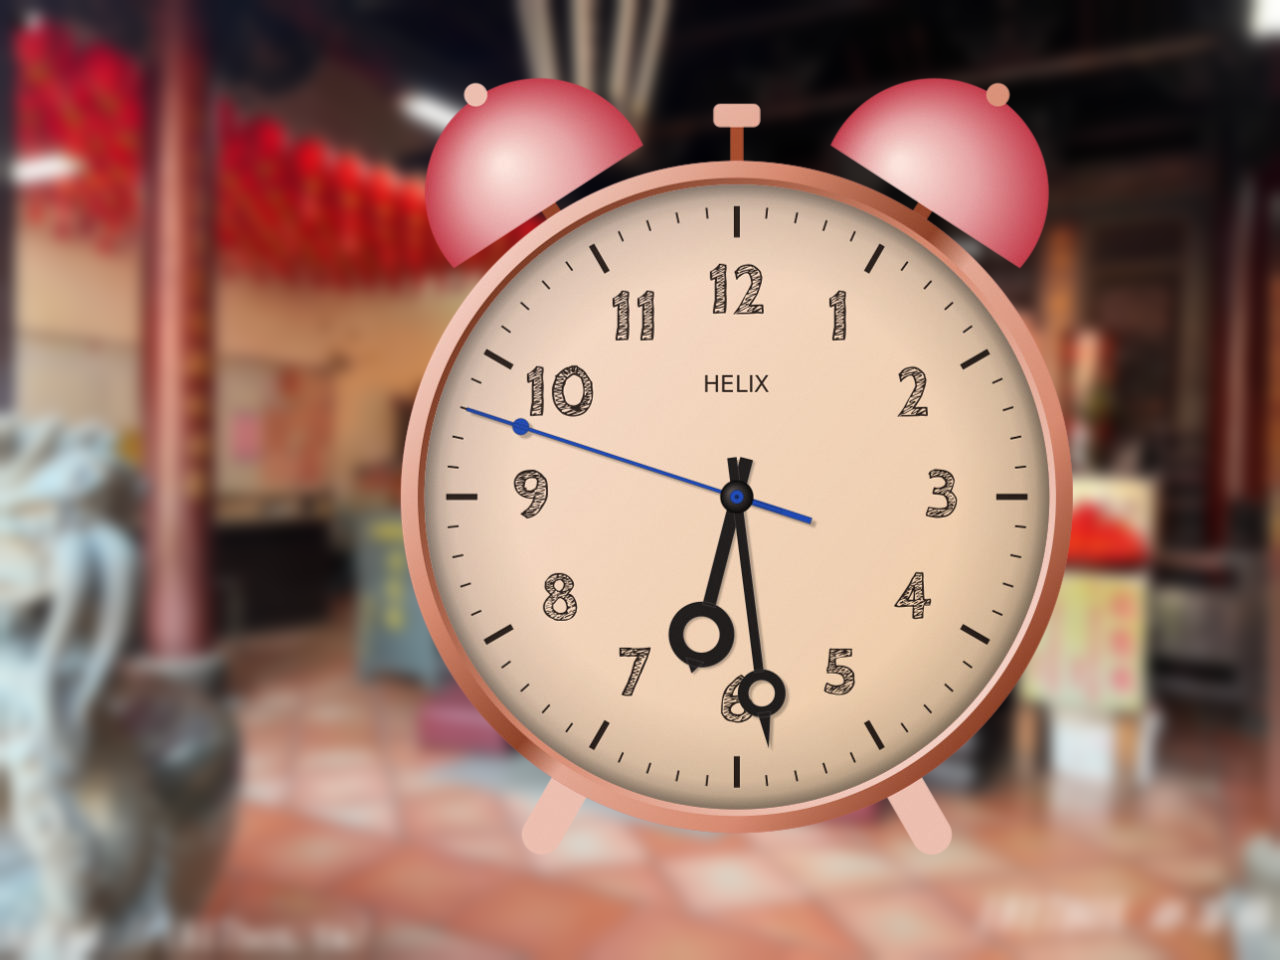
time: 6:28:48
